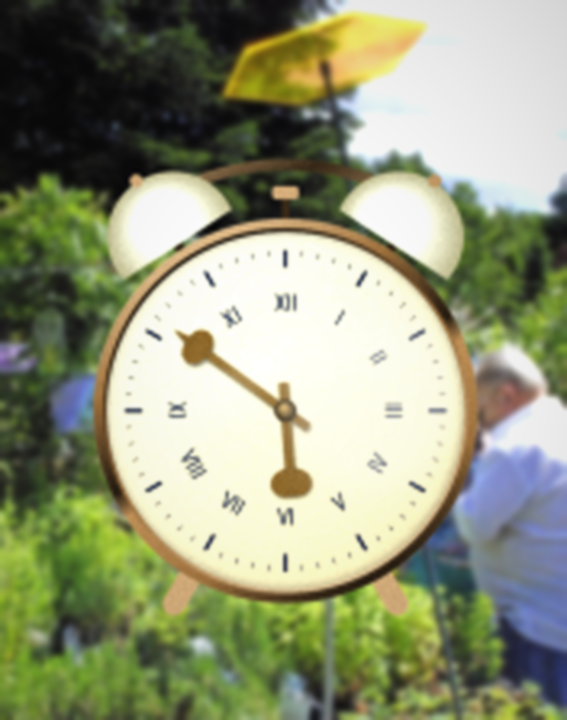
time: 5:51
